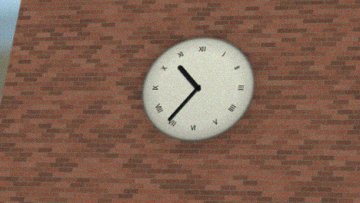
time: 10:36
